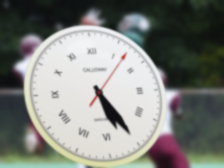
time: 5:25:07
